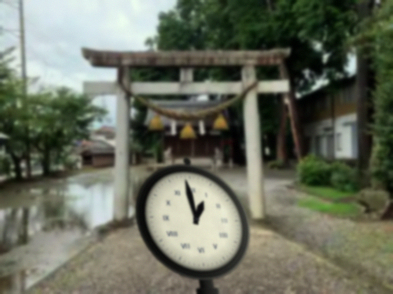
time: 12:59
